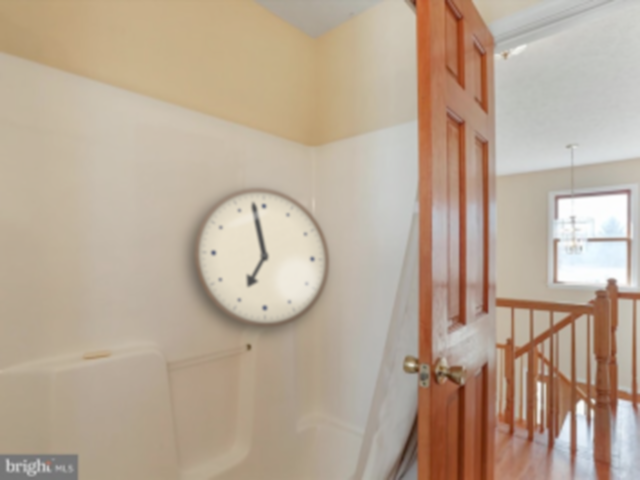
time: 6:58
